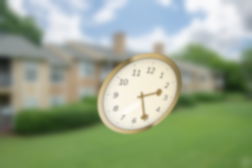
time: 2:26
